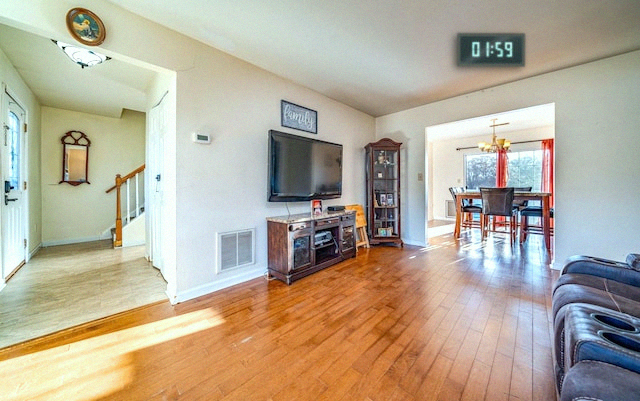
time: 1:59
